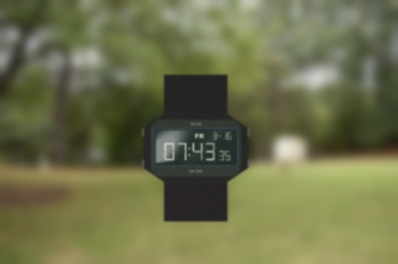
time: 7:43
